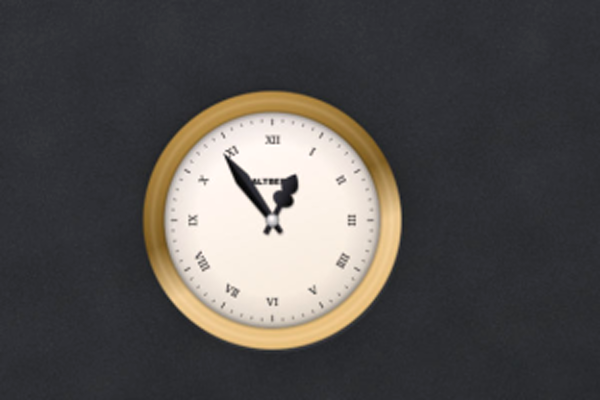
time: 12:54
